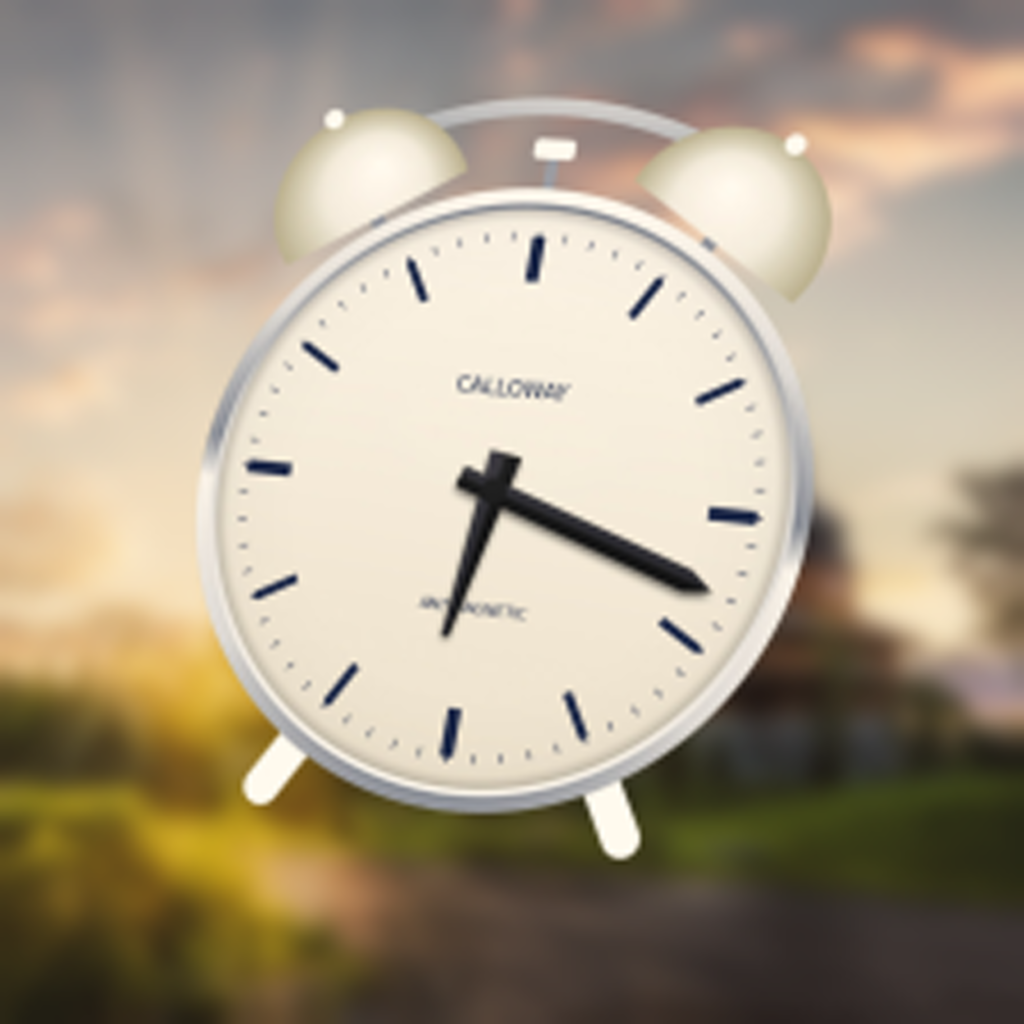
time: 6:18
